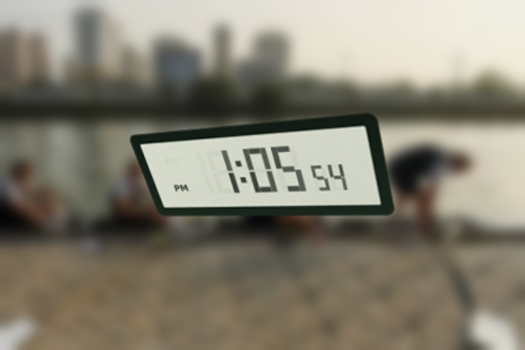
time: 1:05:54
